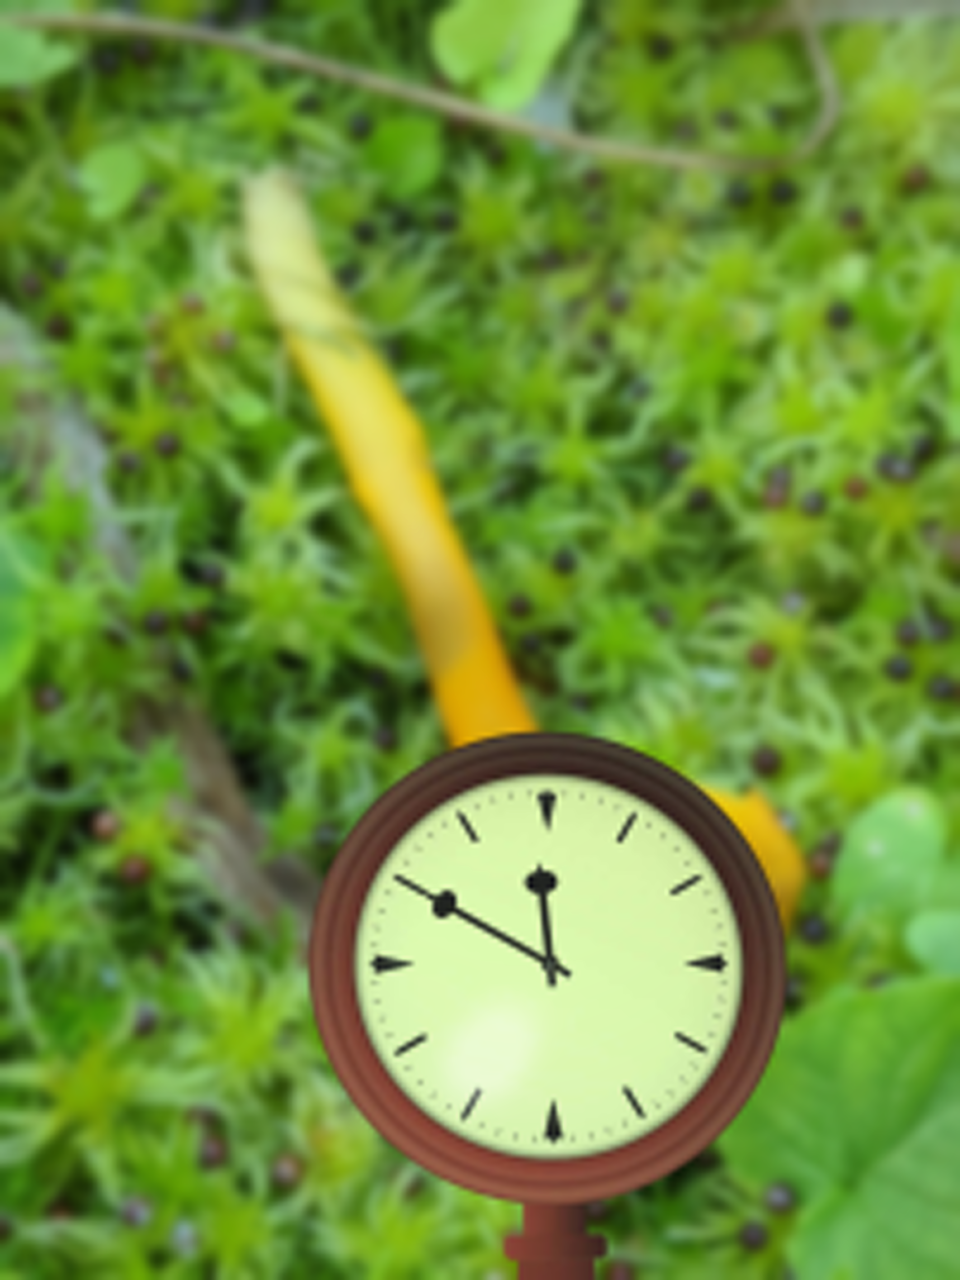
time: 11:50
